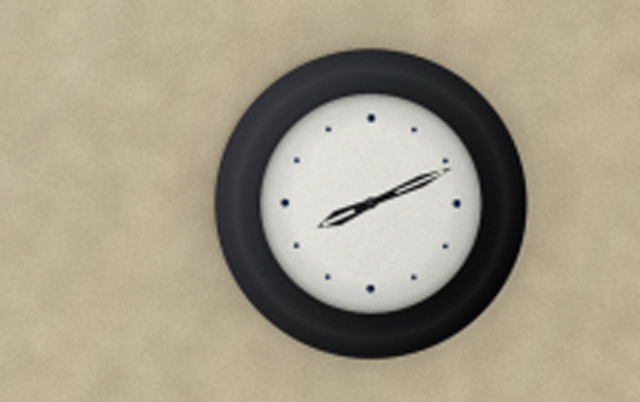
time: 8:11
